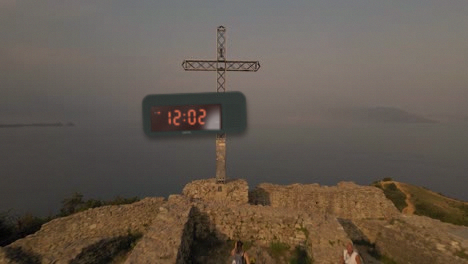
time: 12:02
